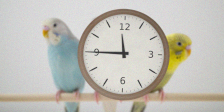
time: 11:45
